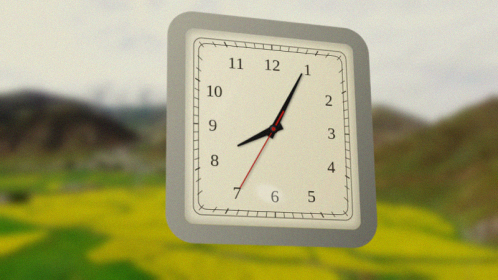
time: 8:04:35
